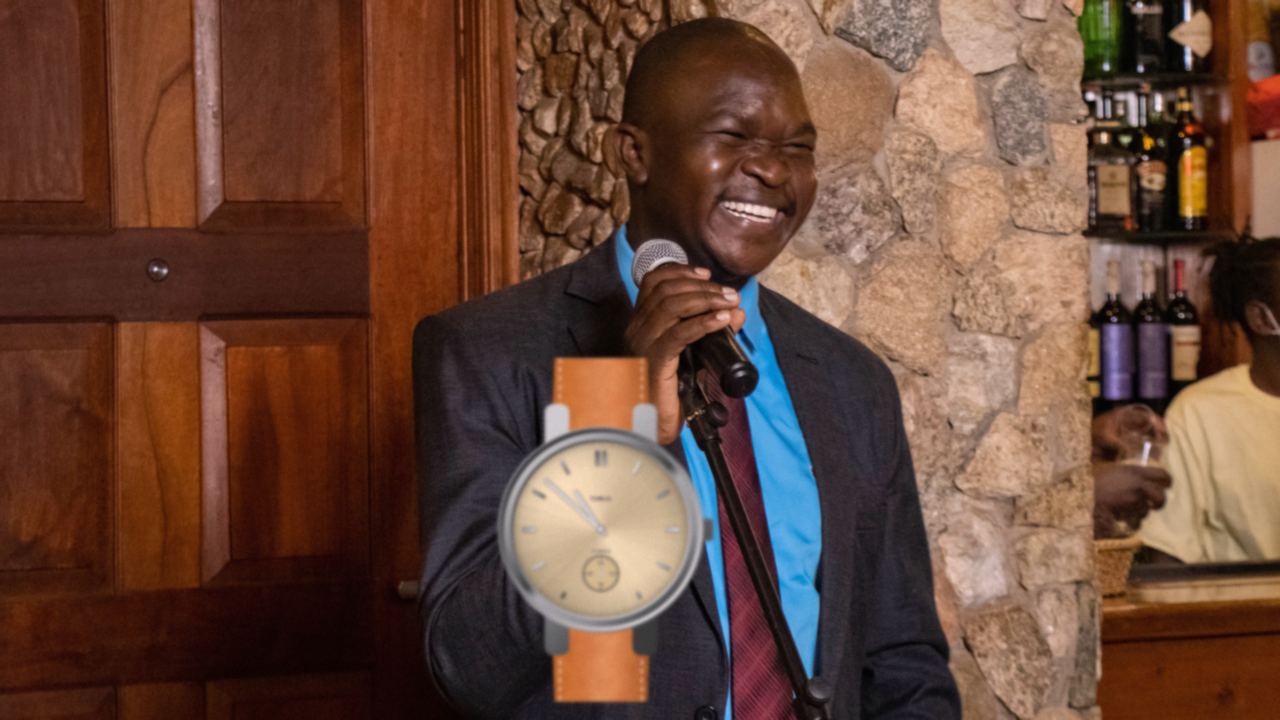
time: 10:52
